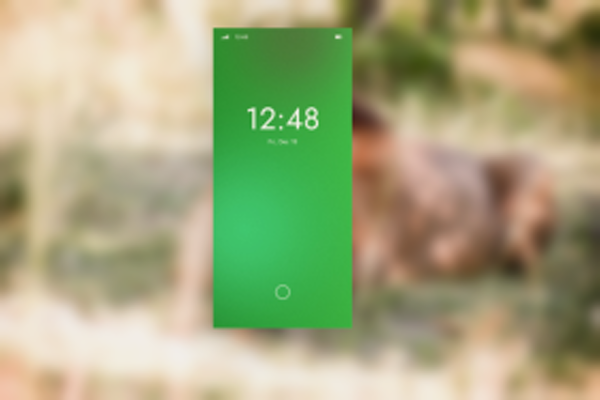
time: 12:48
